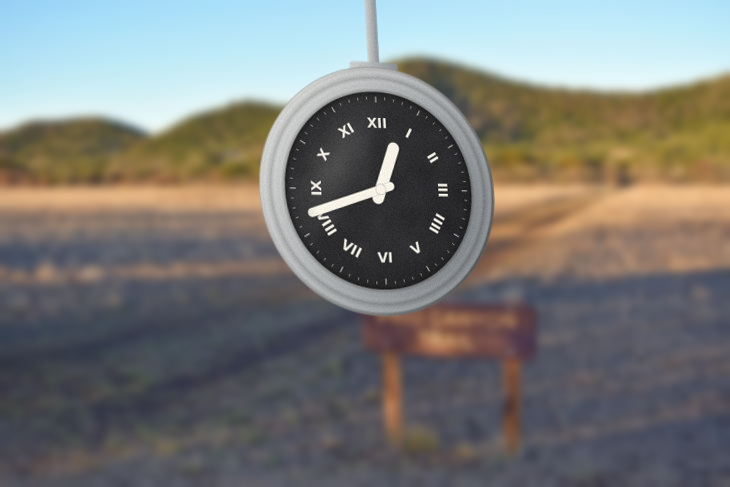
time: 12:42
